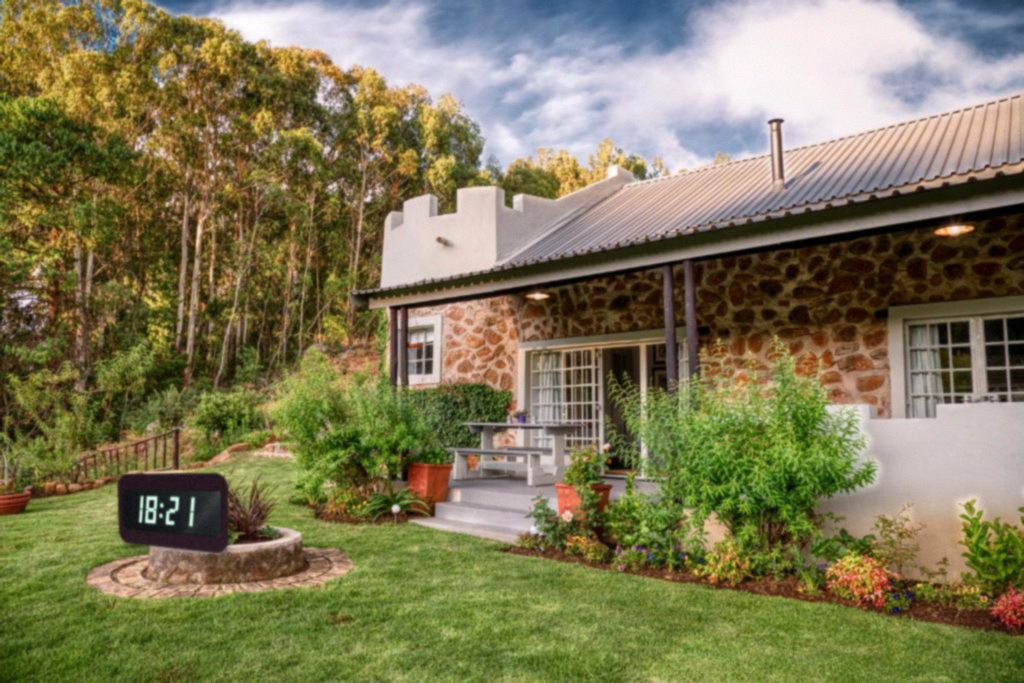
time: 18:21
